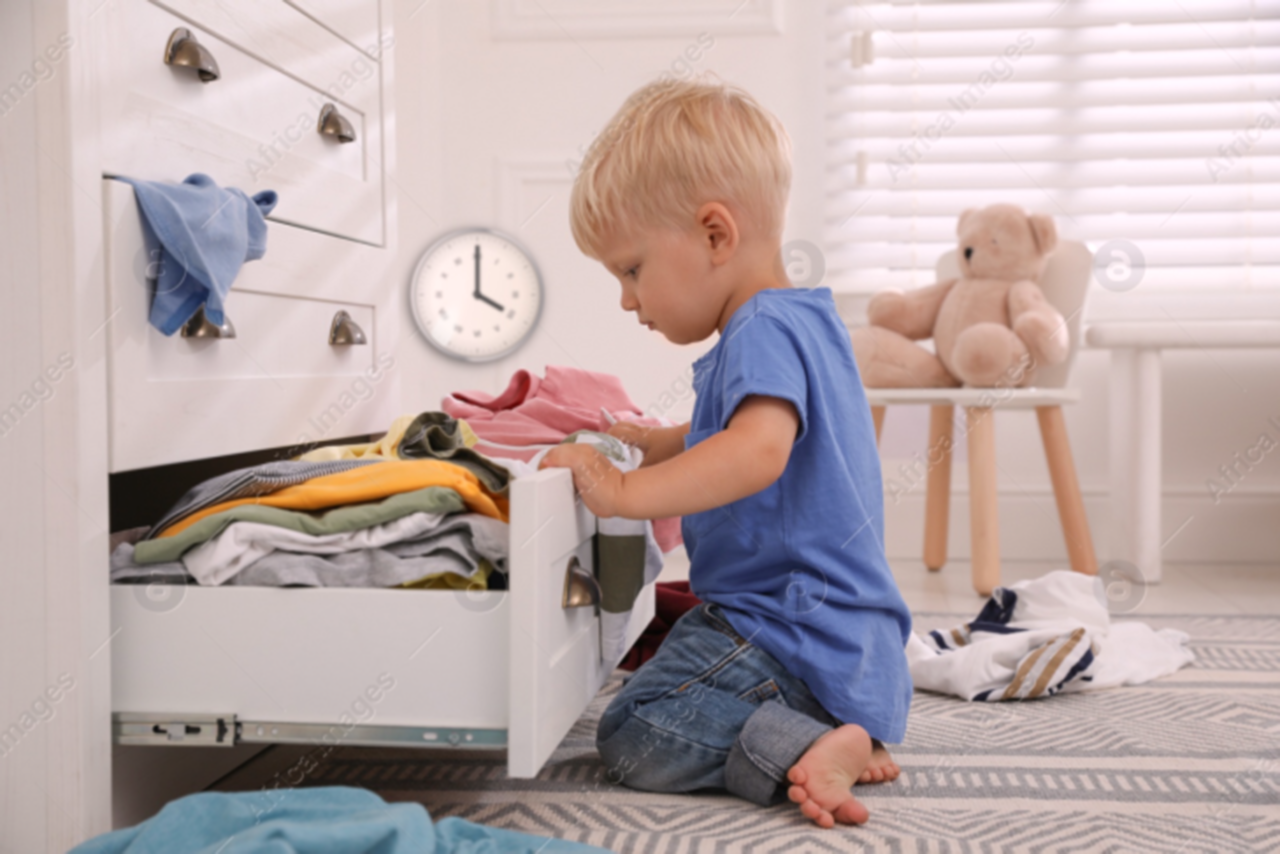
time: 4:00
